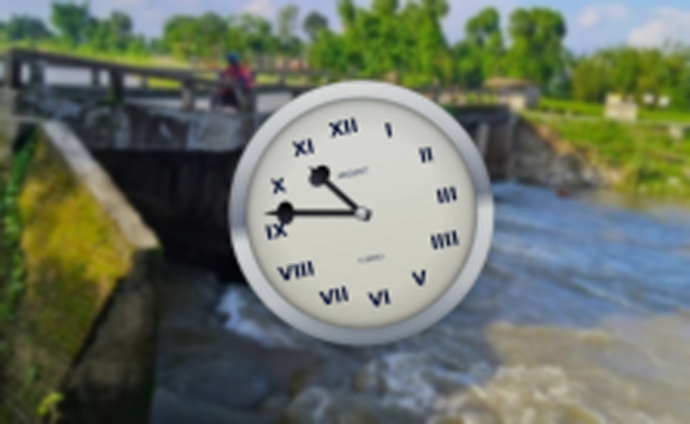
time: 10:47
